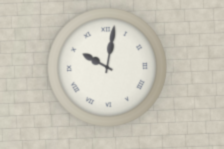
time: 10:02
